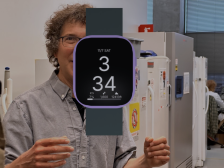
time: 3:34
